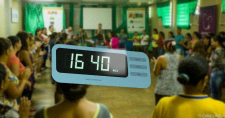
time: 16:40
